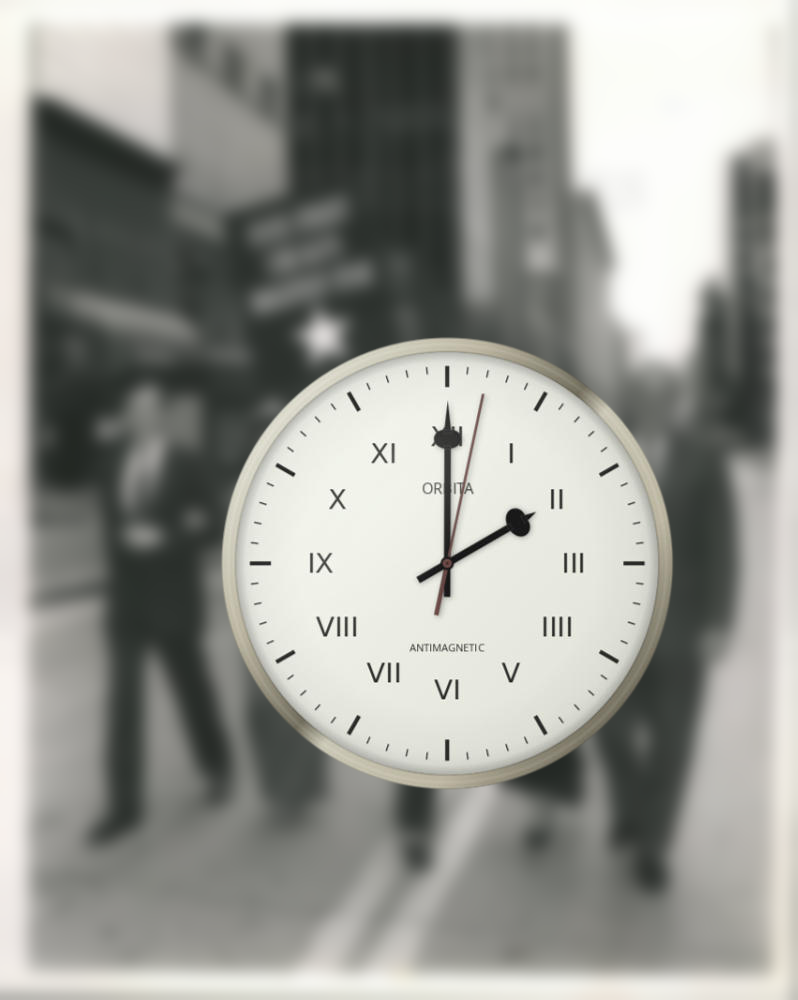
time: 2:00:02
